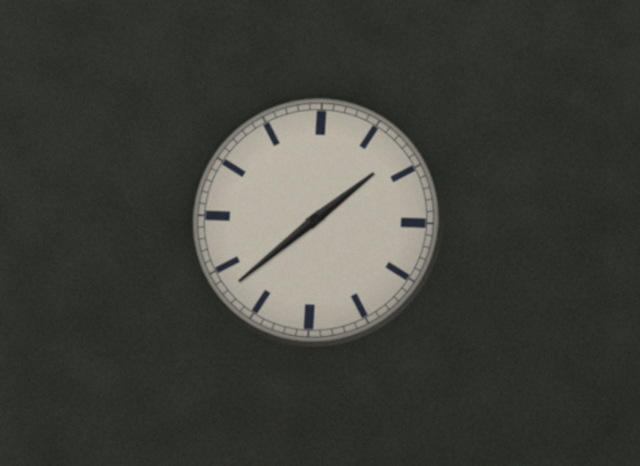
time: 1:38
